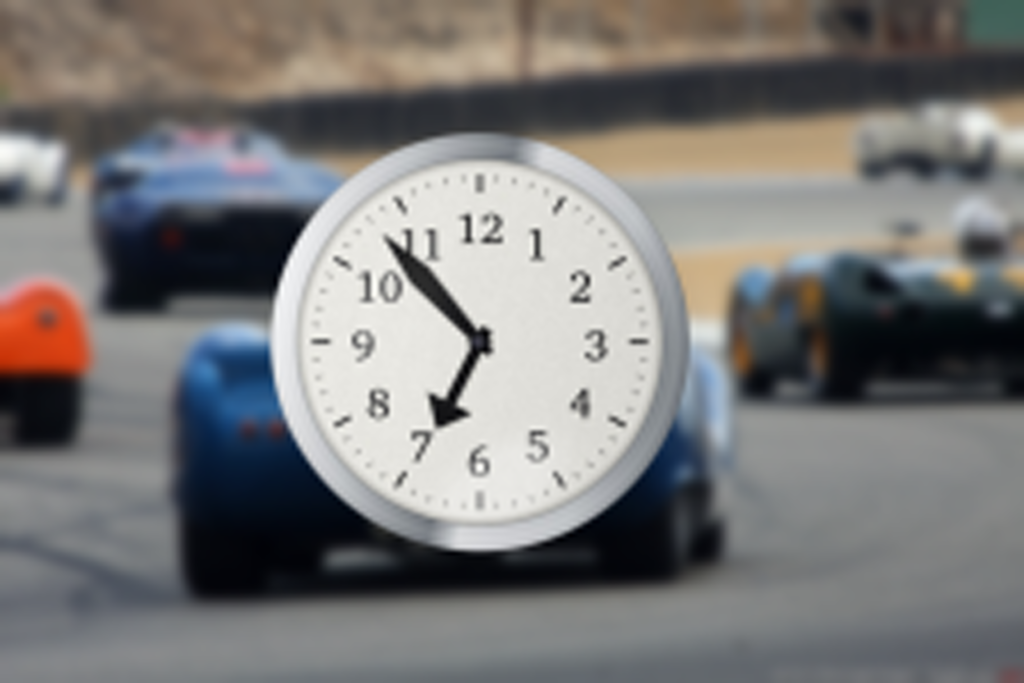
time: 6:53
